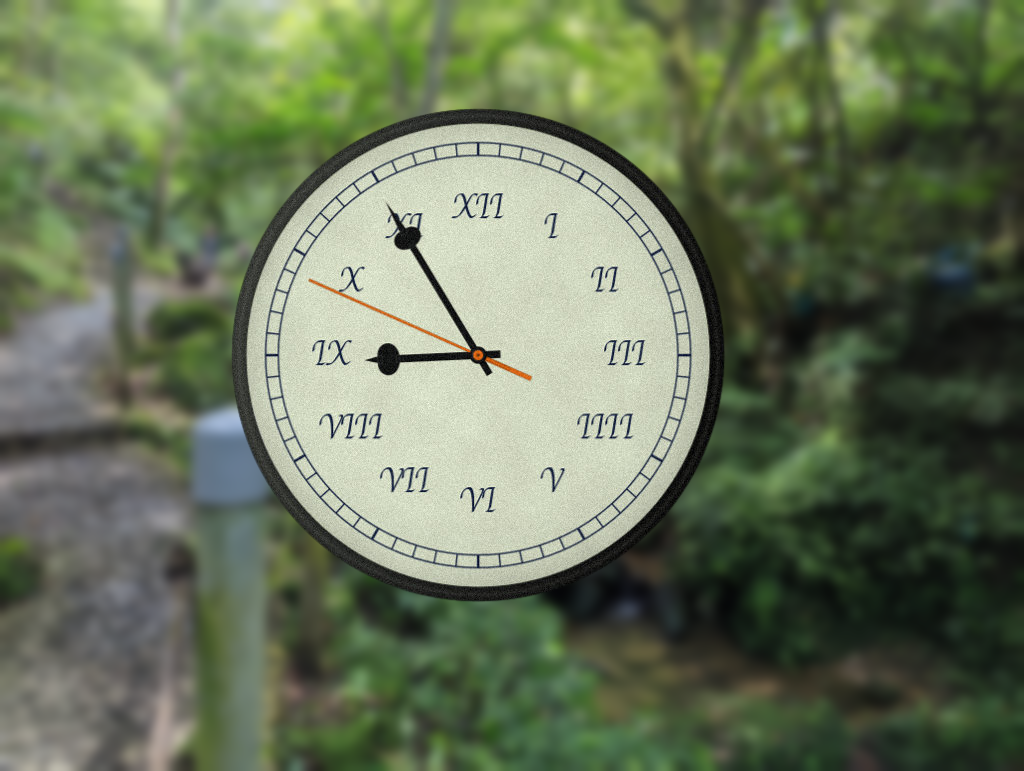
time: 8:54:49
